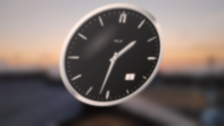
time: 1:32
